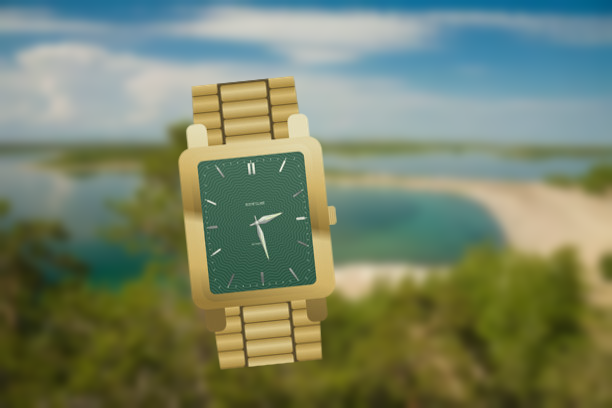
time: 2:28
